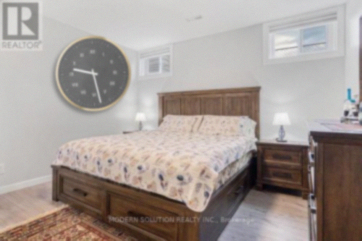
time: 9:28
